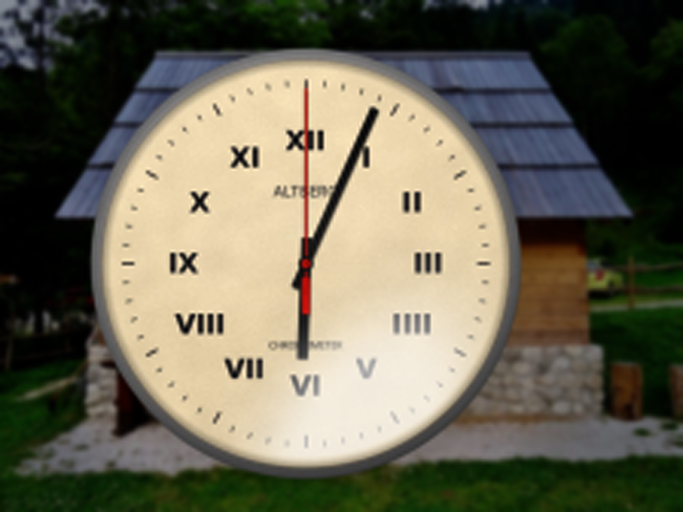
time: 6:04:00
